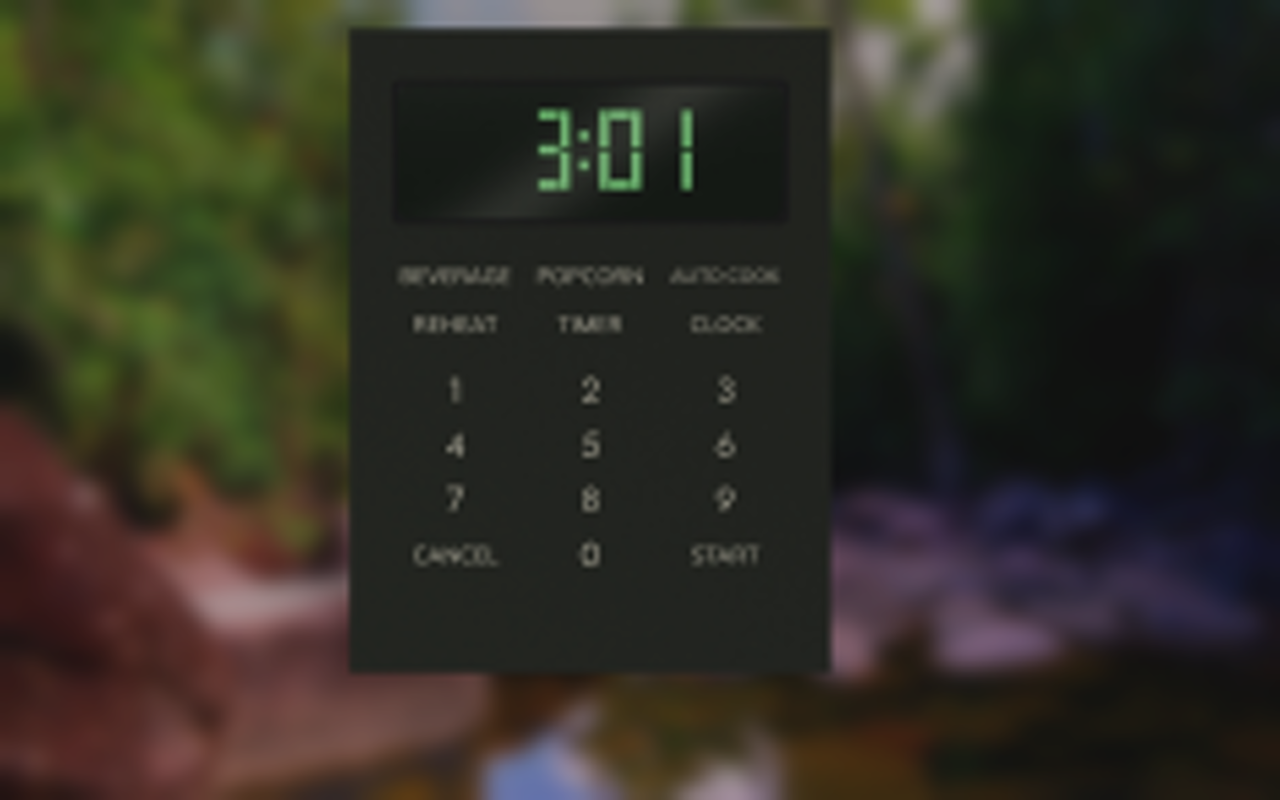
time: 3:01
